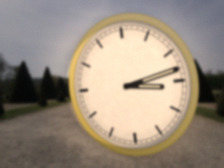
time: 3:13
